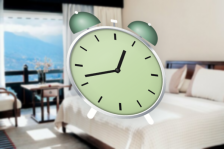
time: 12:42
